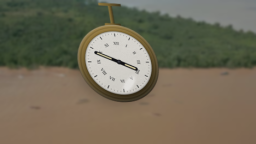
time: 3:49
